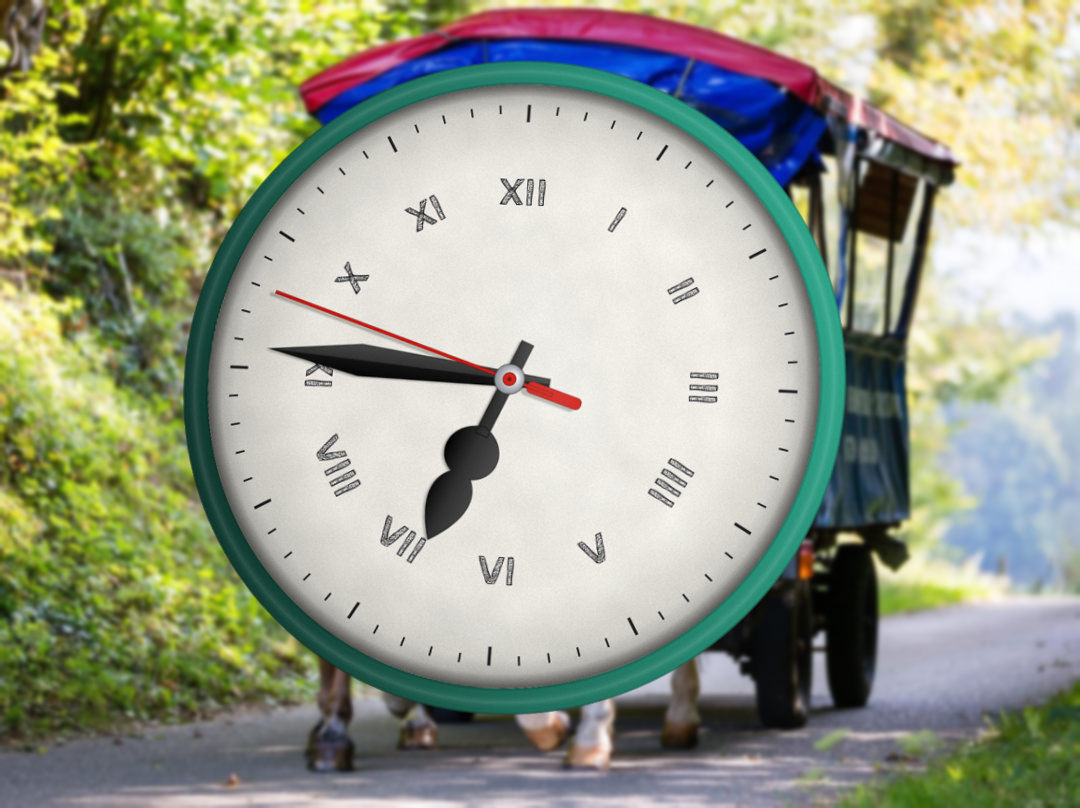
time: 6:45:48
